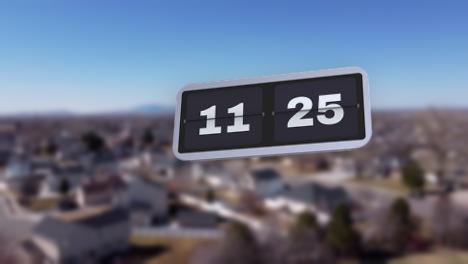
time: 11:25
